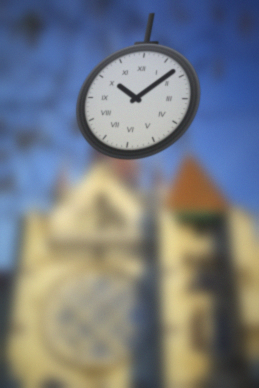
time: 10:08
